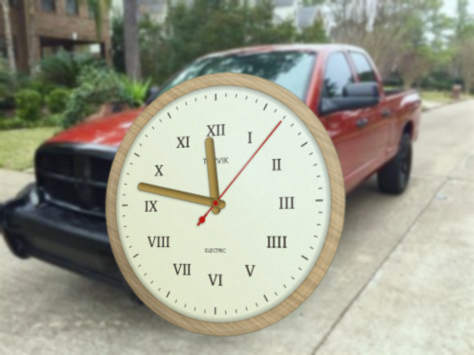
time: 11:47:07
